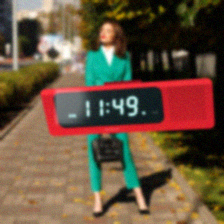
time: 11:49
